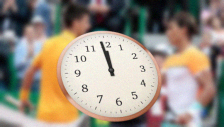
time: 11:59
